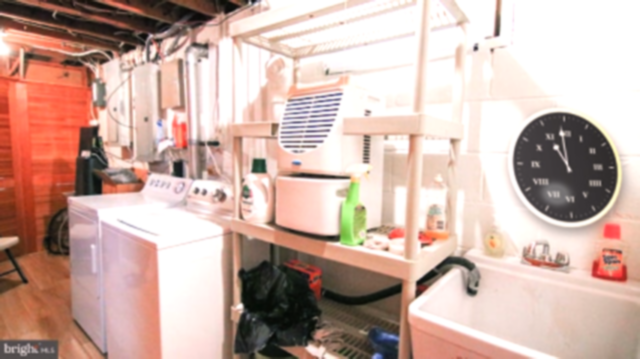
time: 10:59
